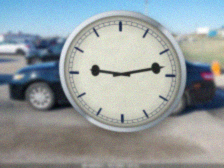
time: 9:13
